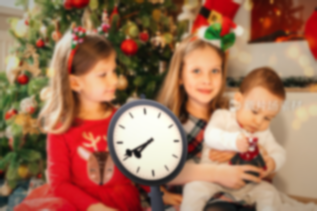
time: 7:41
